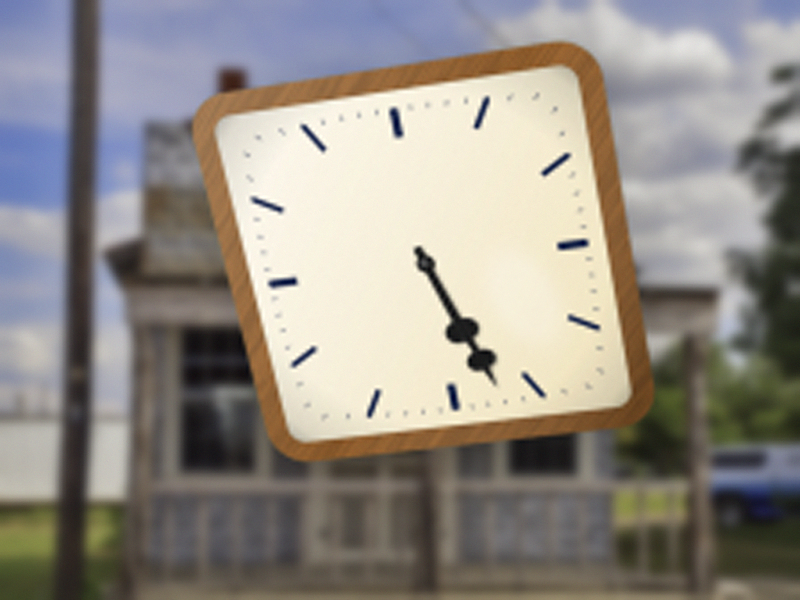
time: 5:27
